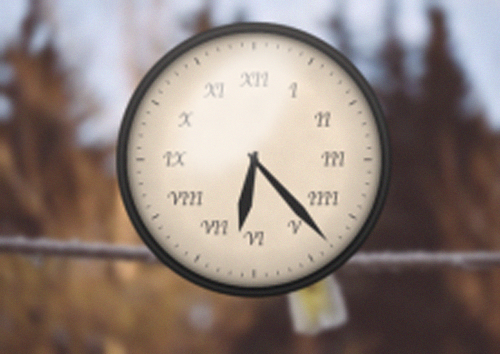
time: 6:23
